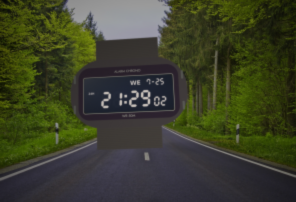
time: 21:29:02
